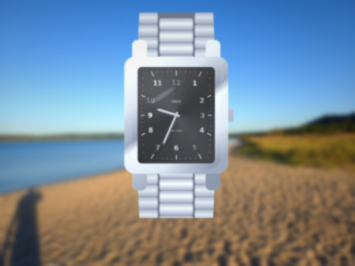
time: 9:34
